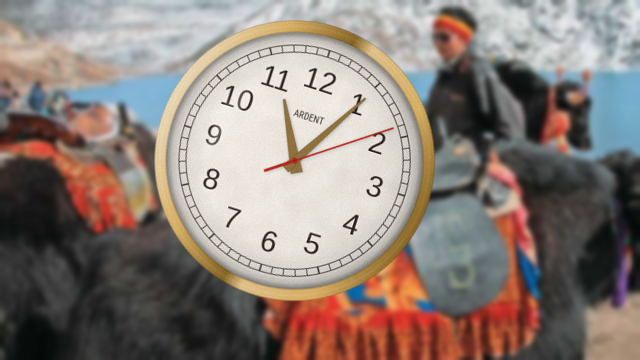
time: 11:05:09
